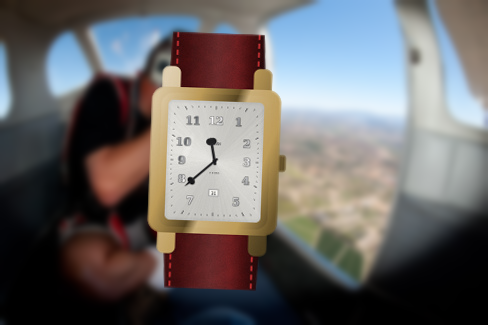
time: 11:38
